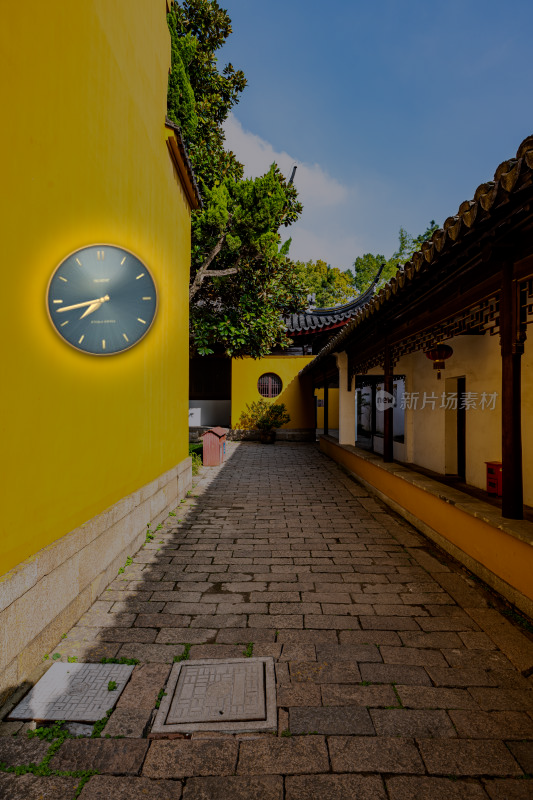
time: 7:43
